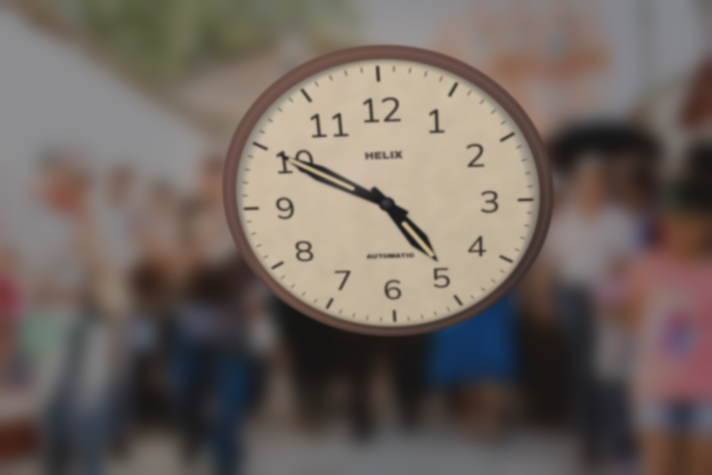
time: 4:50
